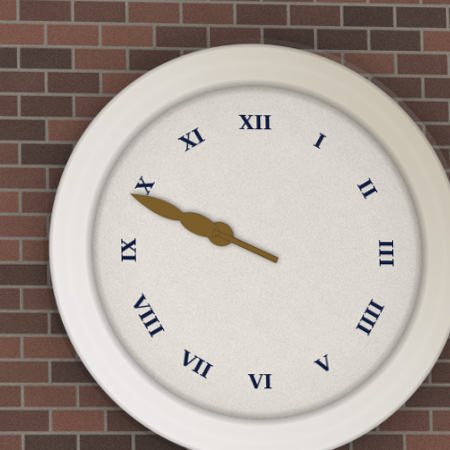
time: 9:49
